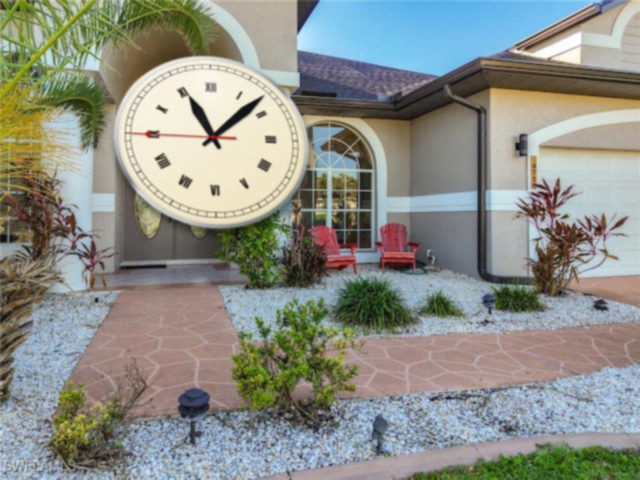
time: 11:07:45
